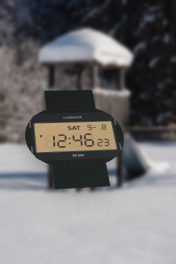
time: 12:46:23
